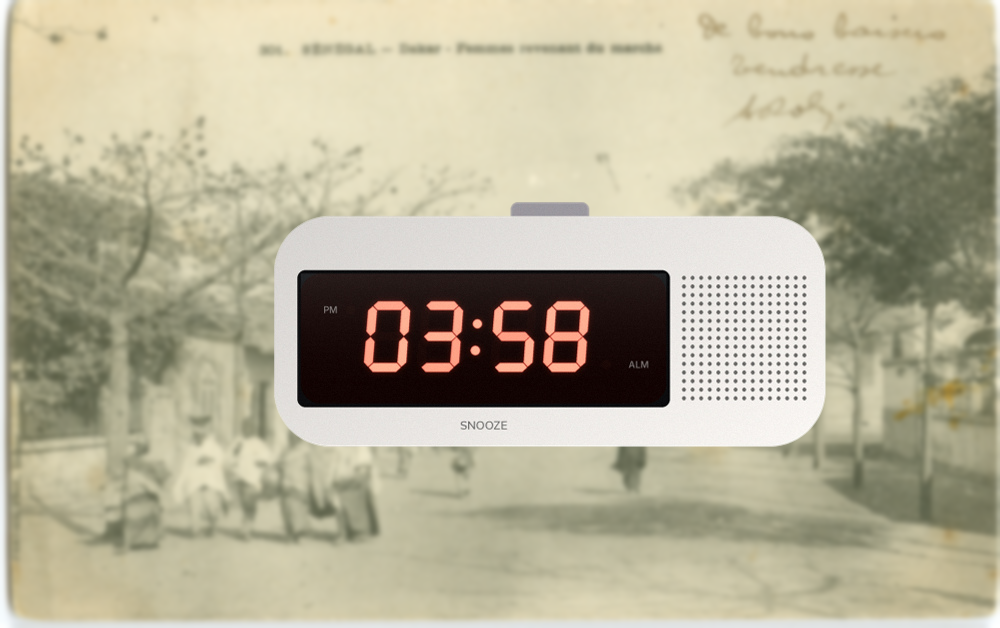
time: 3:58
